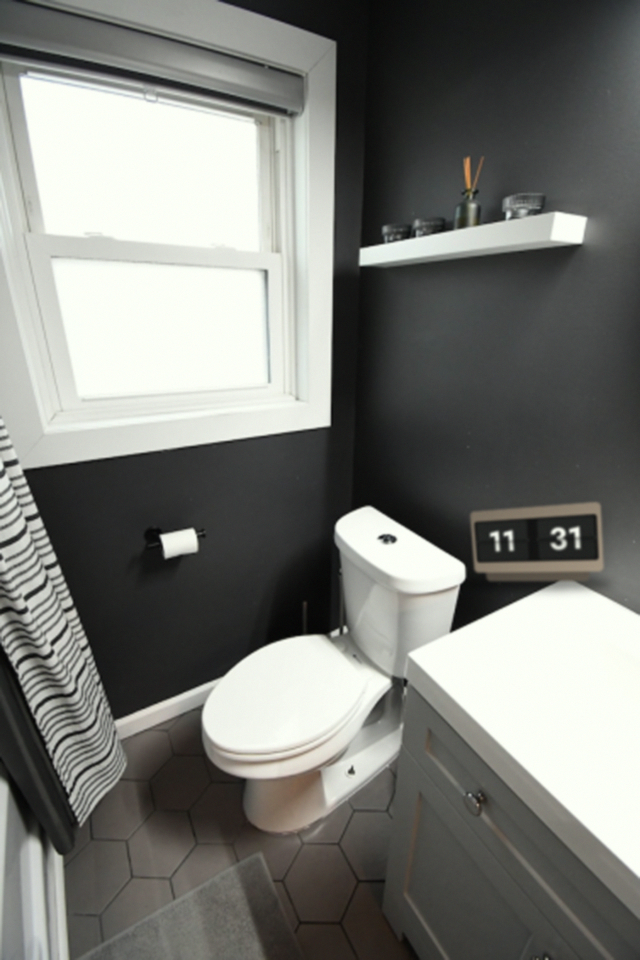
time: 11:31
